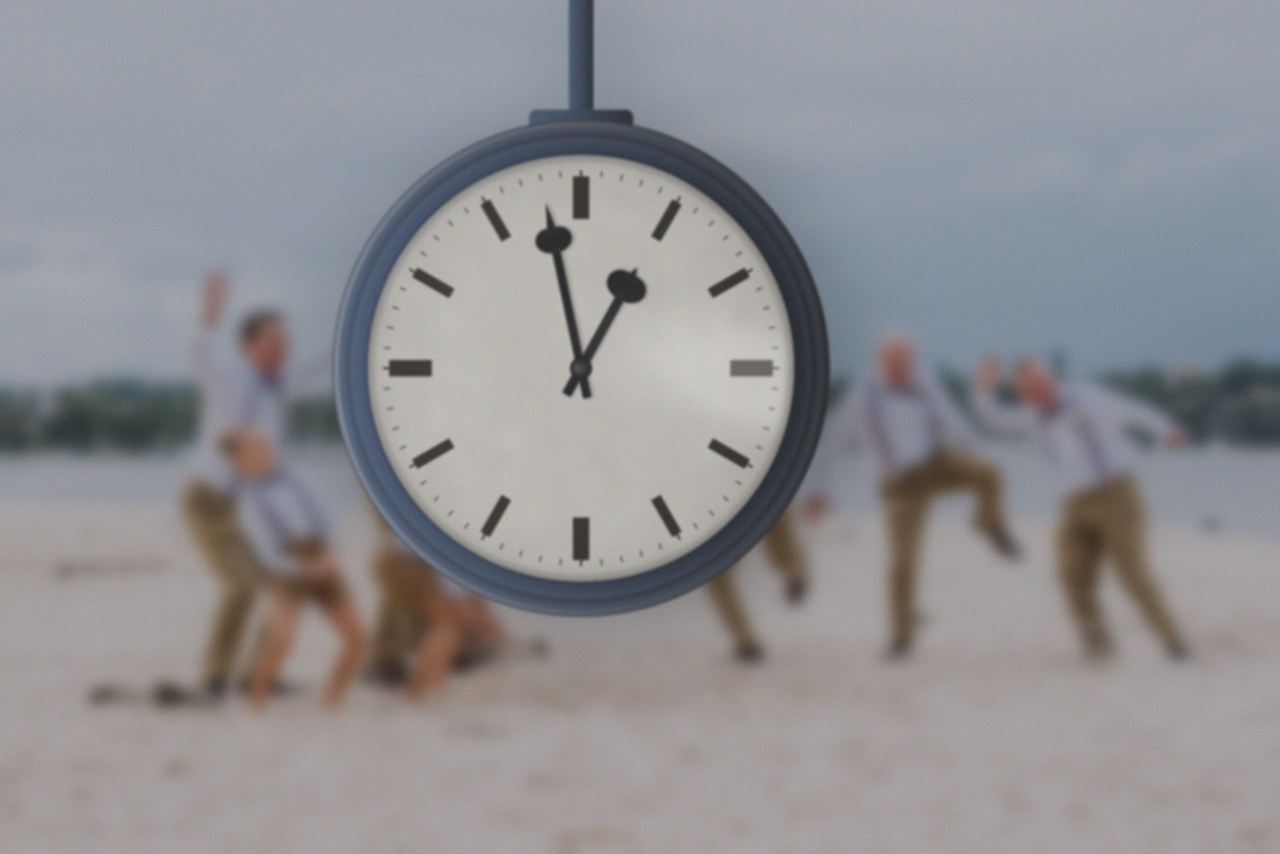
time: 12:58
